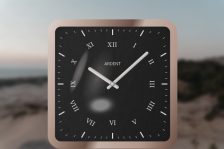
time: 10:08
